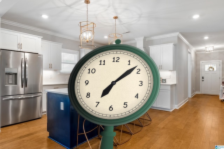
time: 7:08
